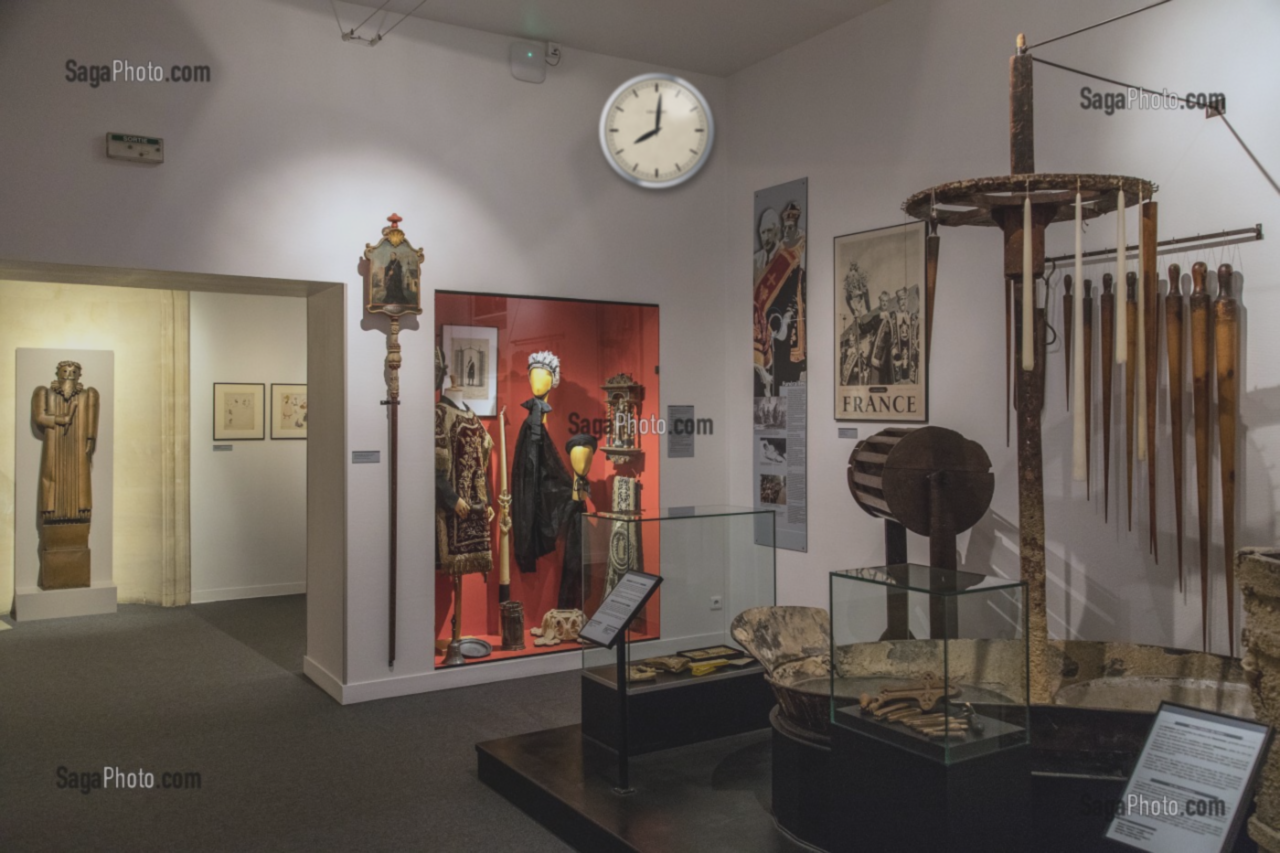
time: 8:01
